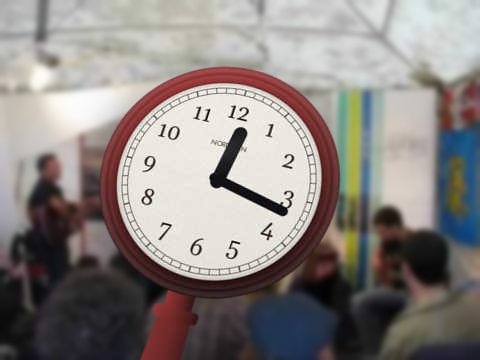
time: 12:17
